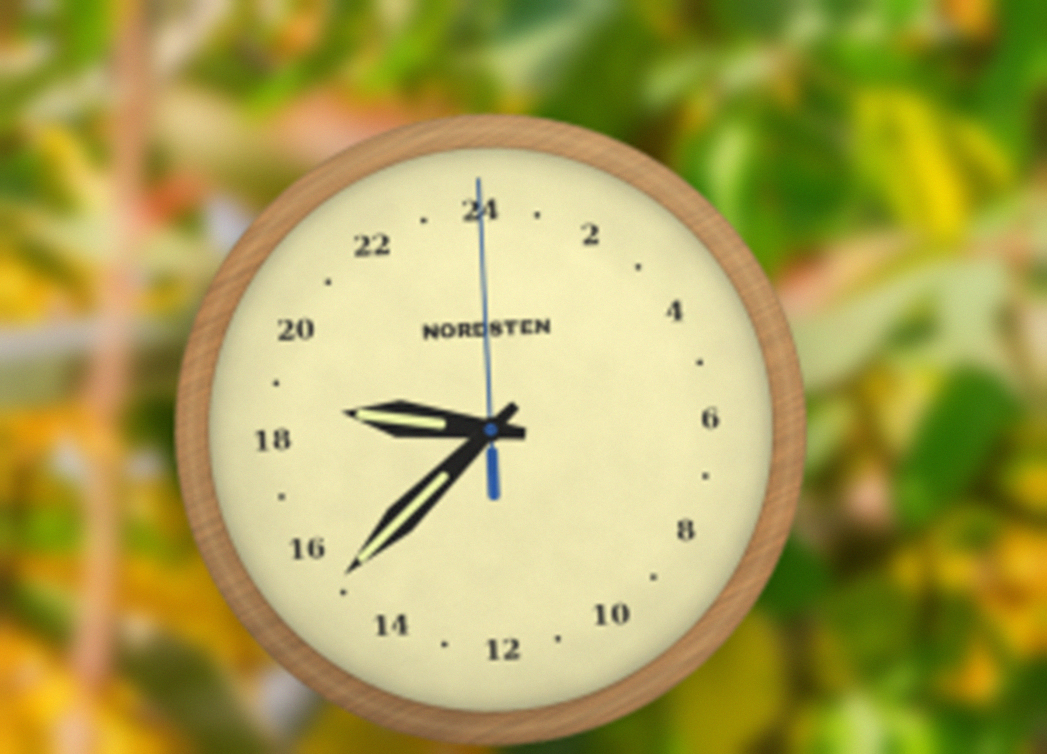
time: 18:38:00
